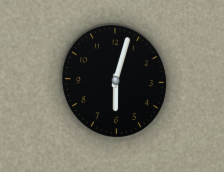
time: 6:03
